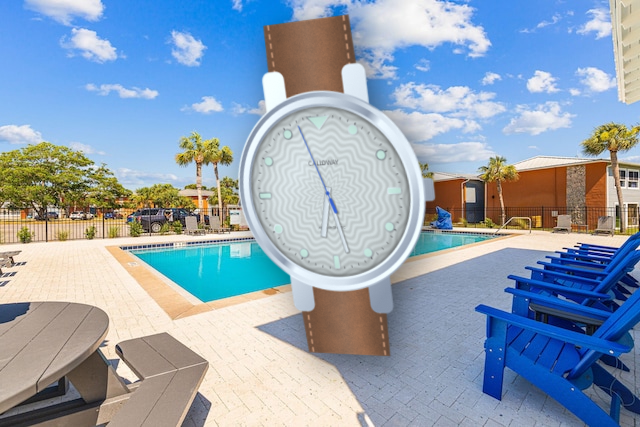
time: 6:27:57
